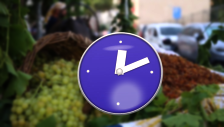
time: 12:11
